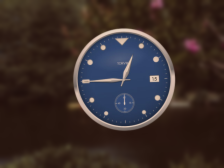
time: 12:45
